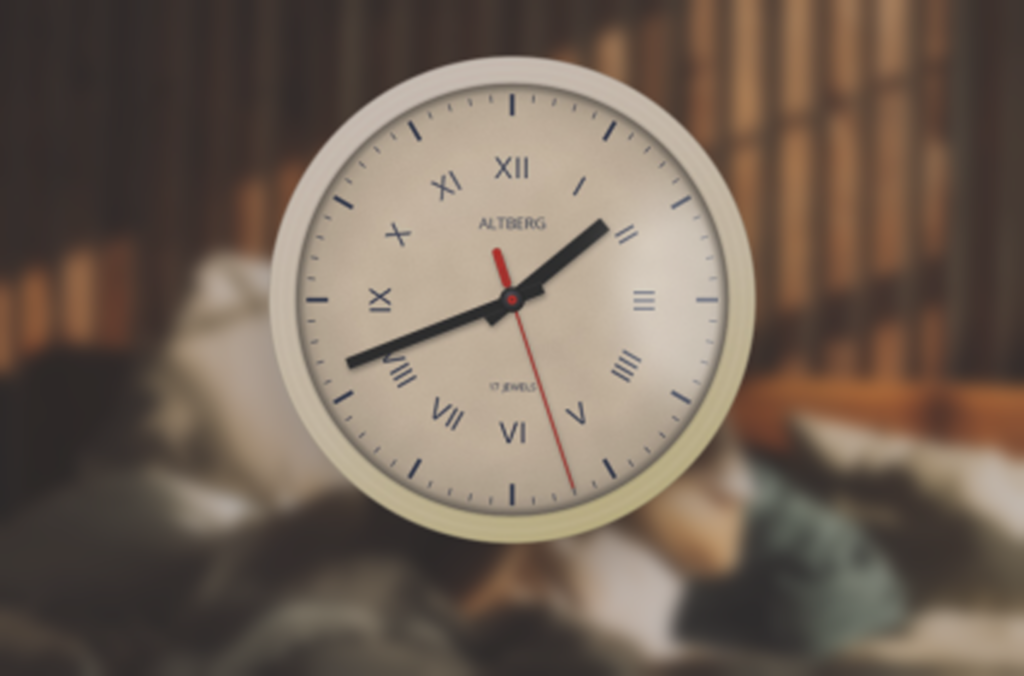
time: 1:41:27
